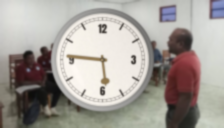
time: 5:46
